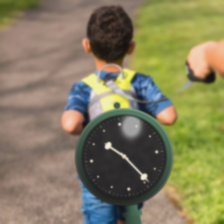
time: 10:24
